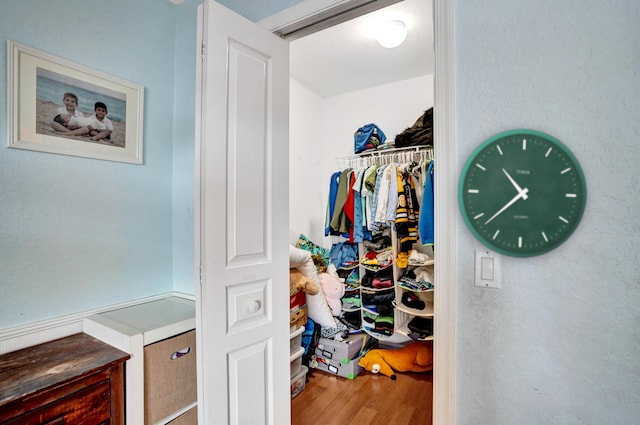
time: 10:38
